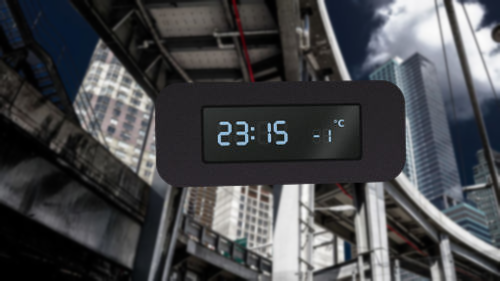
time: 23:15
